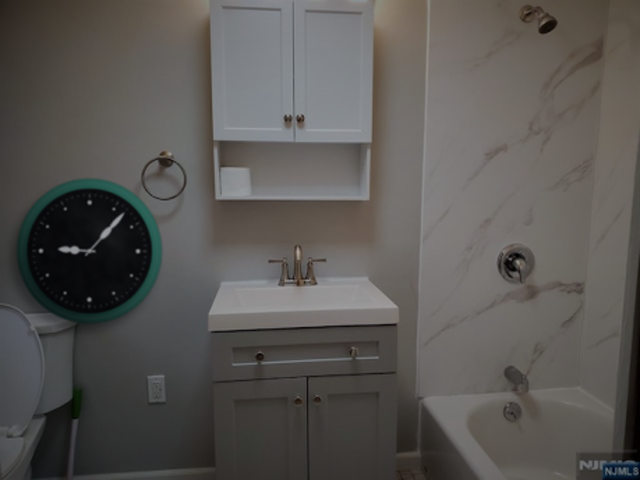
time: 9:07
